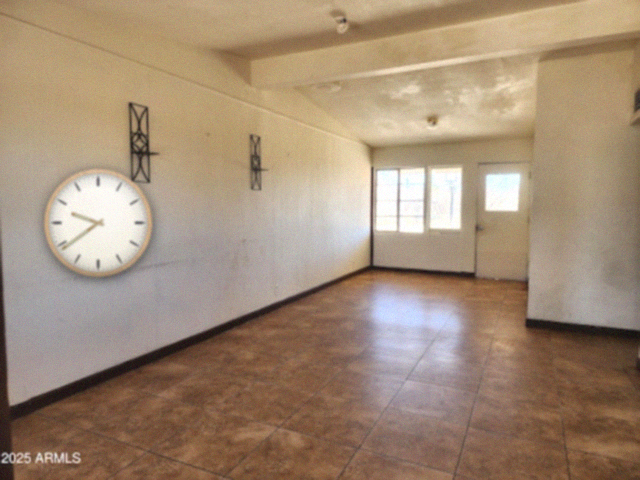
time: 9:39
